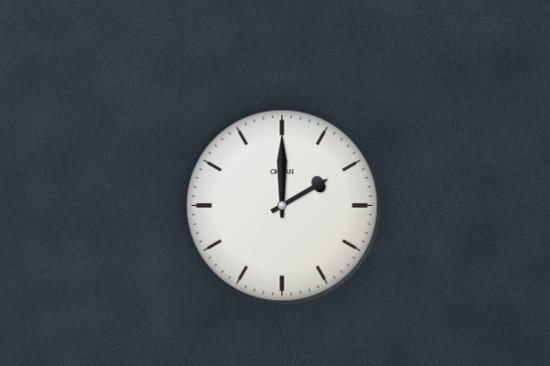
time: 2:00
